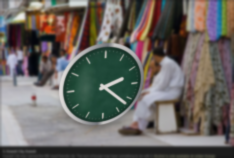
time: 2:22
